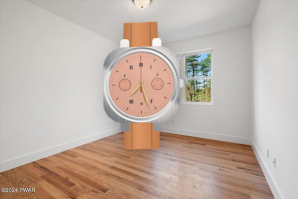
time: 7:27
